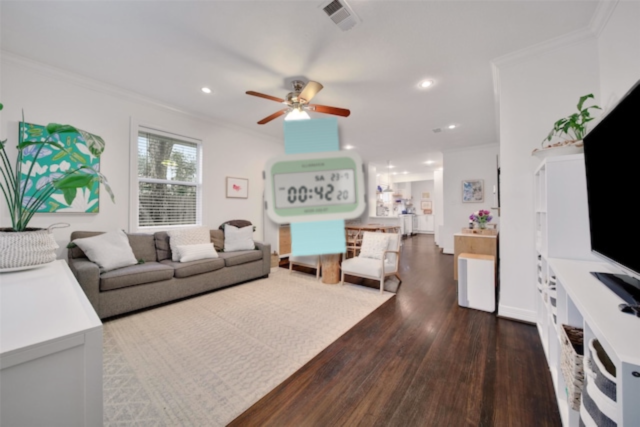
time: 0:42
